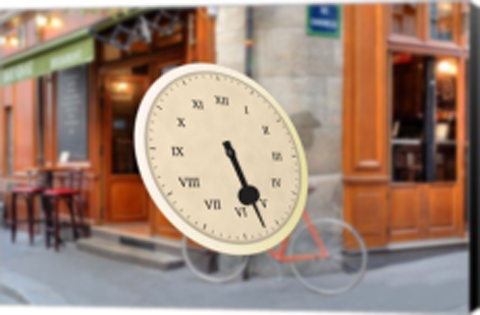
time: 5:27
